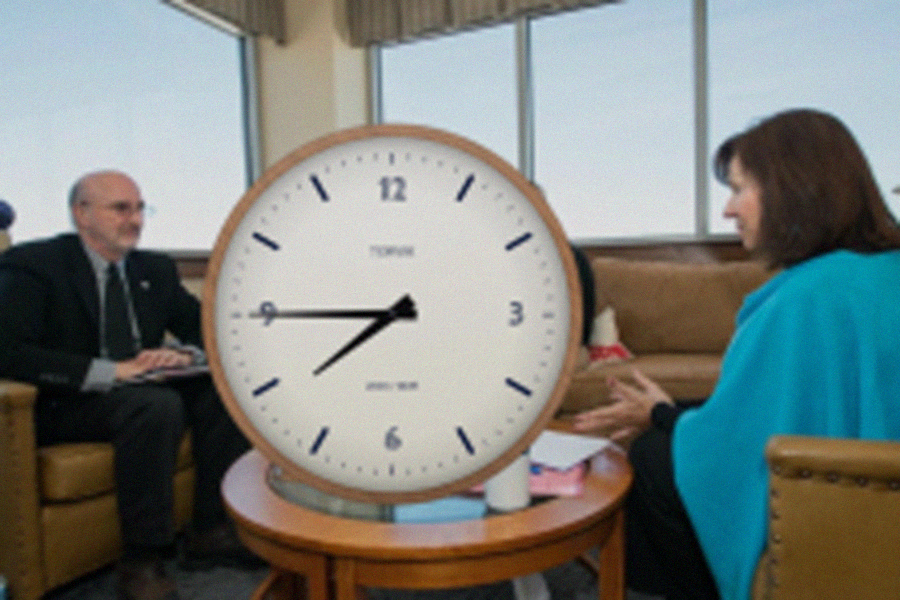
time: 7:45
